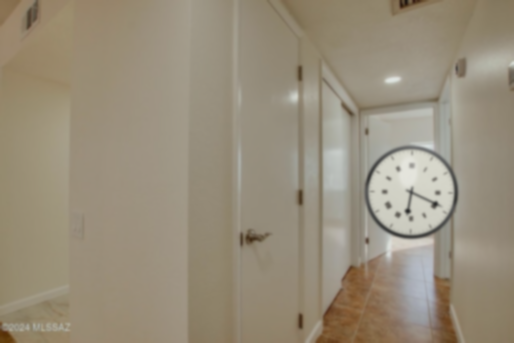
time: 6:19
